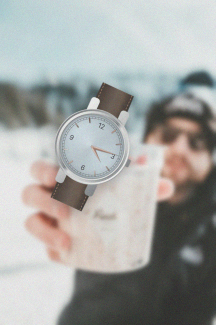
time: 4:14
